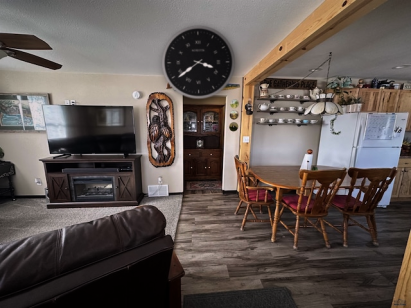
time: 3:39
